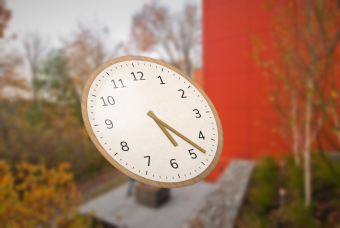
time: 5:23
